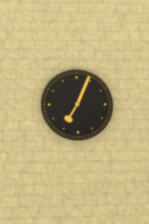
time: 7:04
